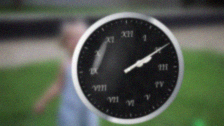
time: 2:10
